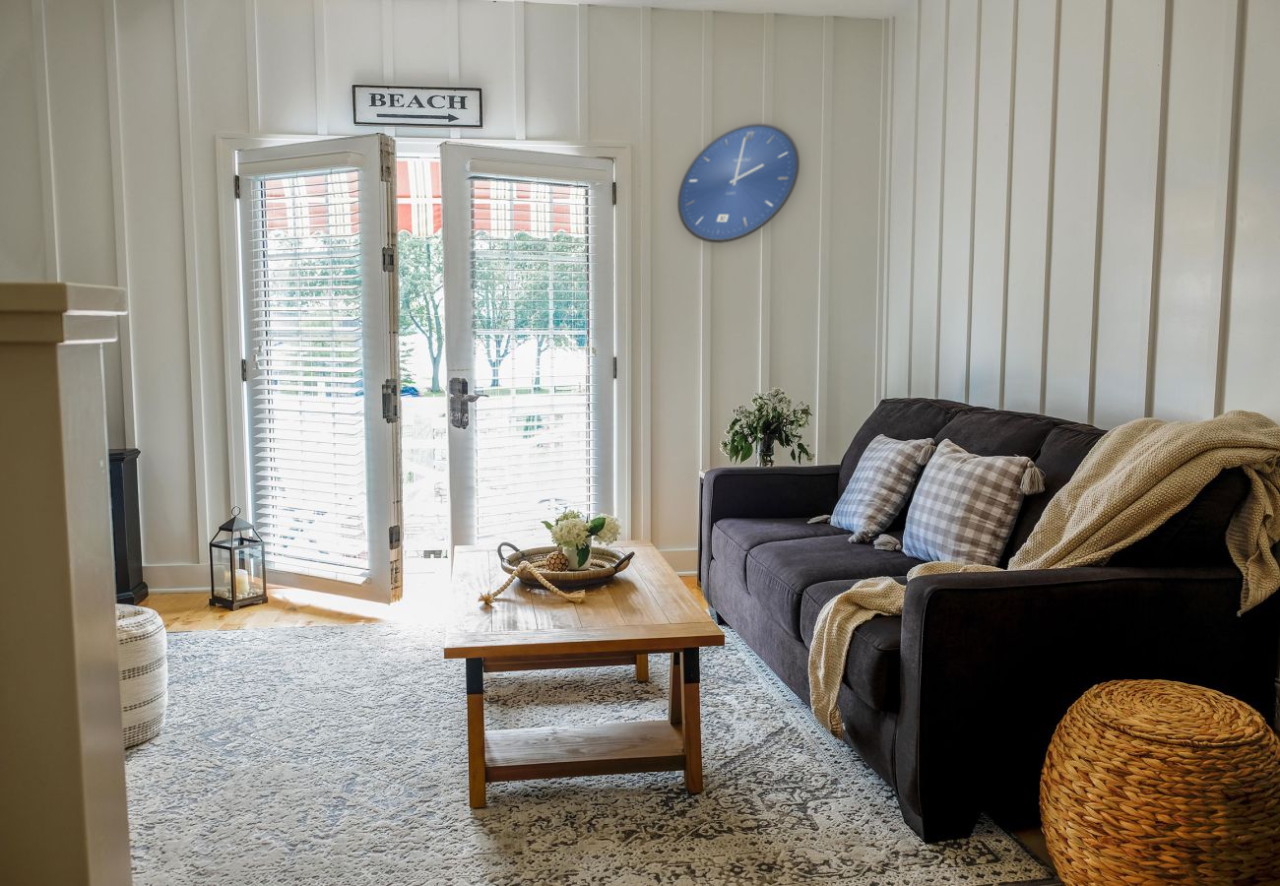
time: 1:59
